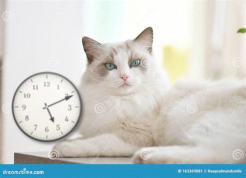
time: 5:11
